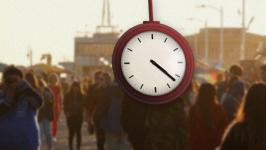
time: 4:22
